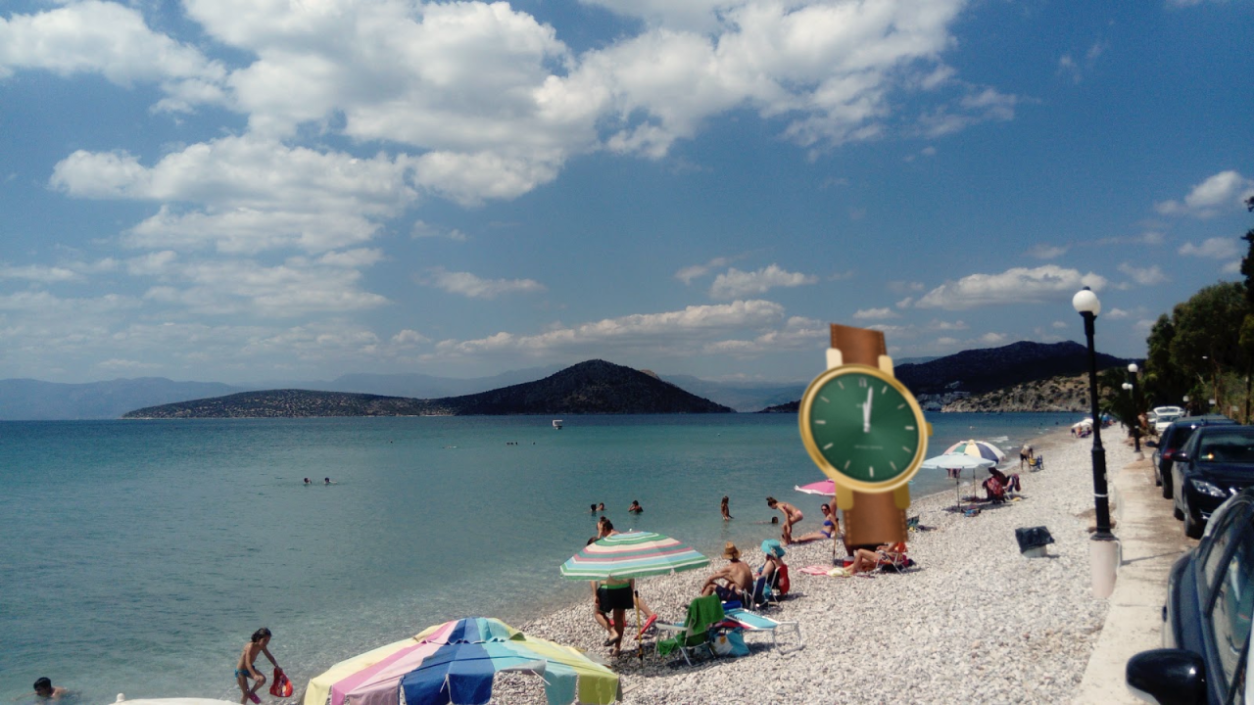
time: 12:02
